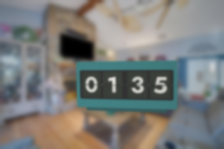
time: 1:35
